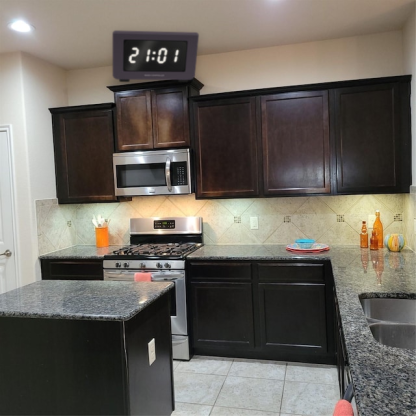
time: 21:01
